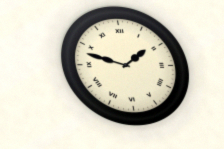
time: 1:48
